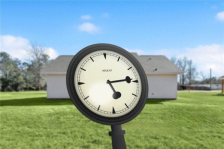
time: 5:14
